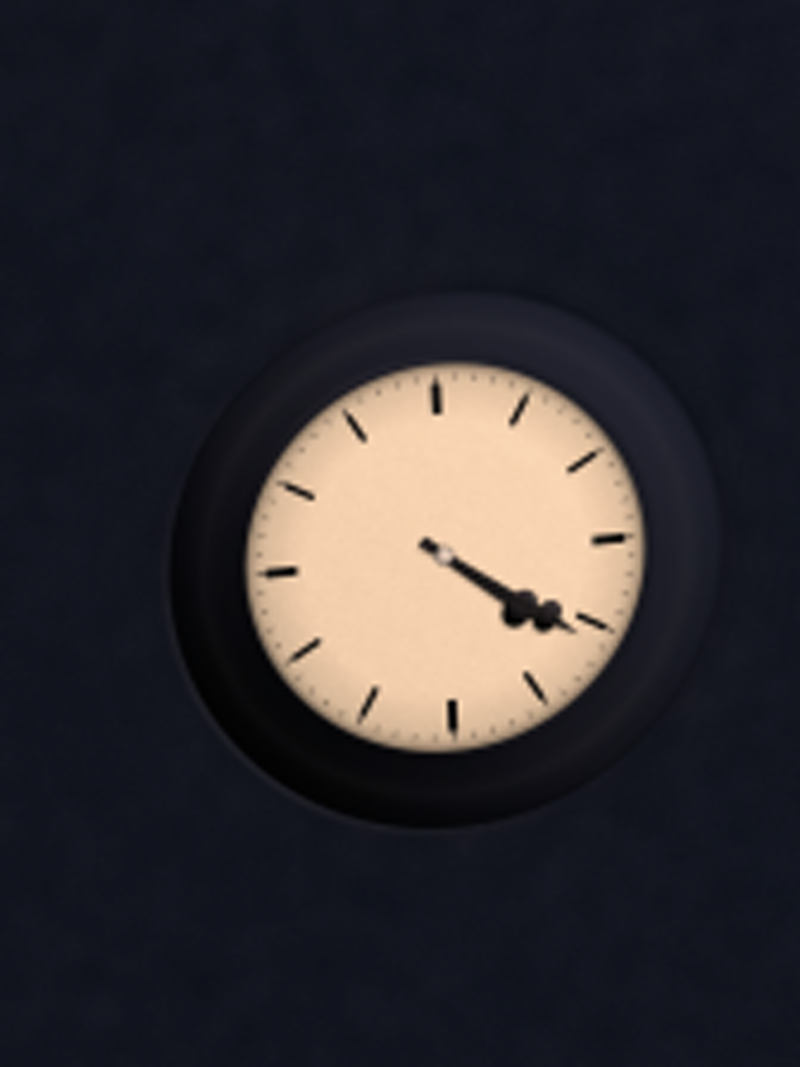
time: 4:21
